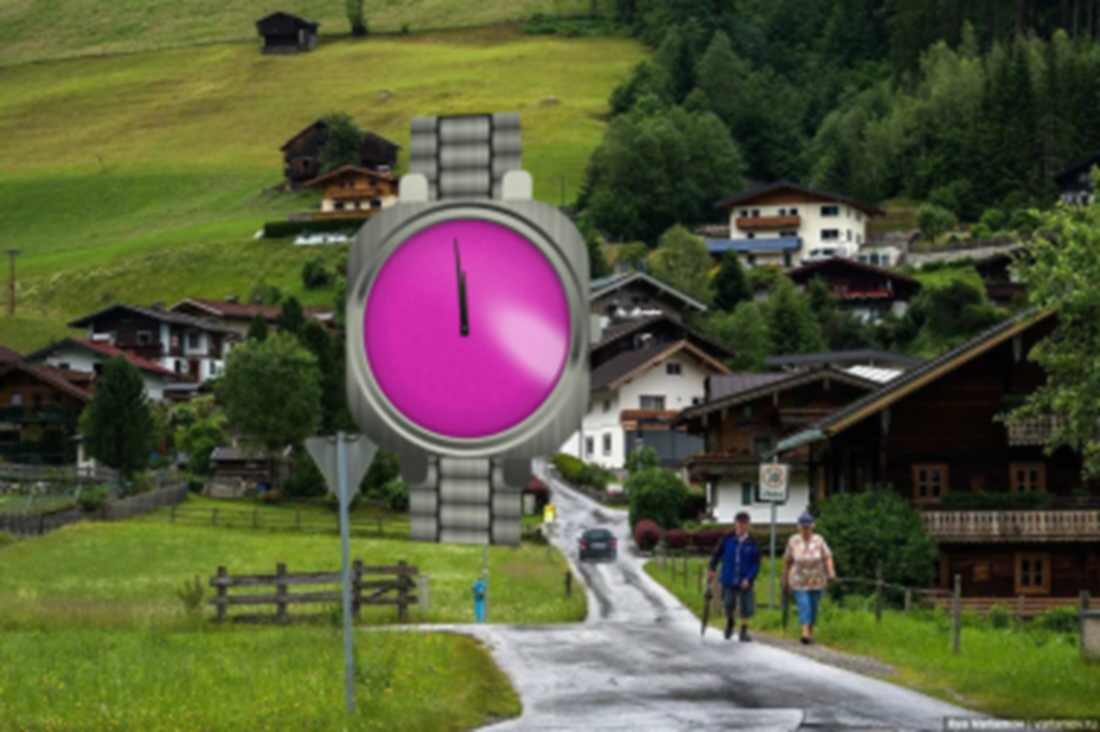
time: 11:59
